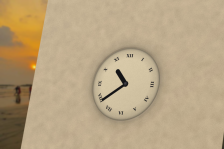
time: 10:39
